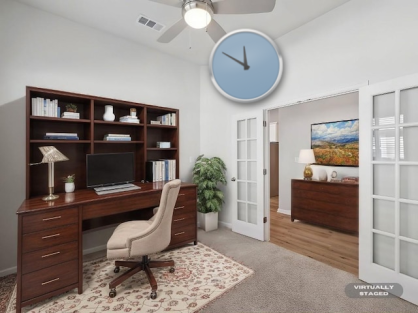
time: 11:50
